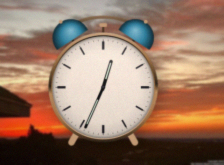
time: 12:34
